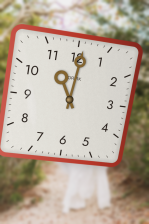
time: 11:01
